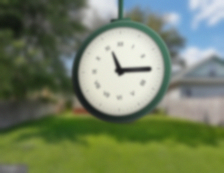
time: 11:15
